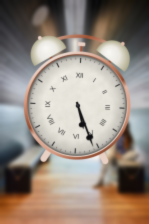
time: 5:26
